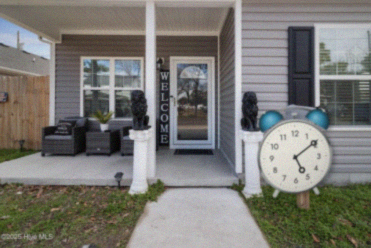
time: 5:09
